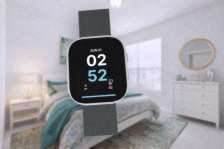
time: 2:52
